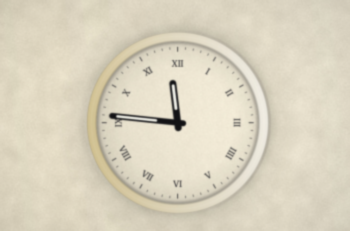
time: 11:46
